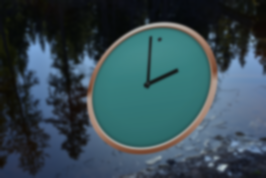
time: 1:58
